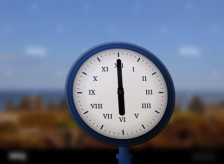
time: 6:00
